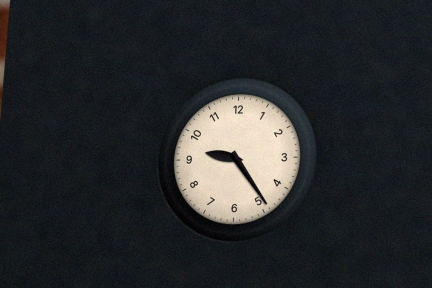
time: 9:24
